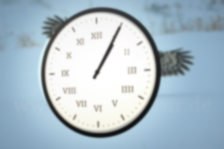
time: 1:05
